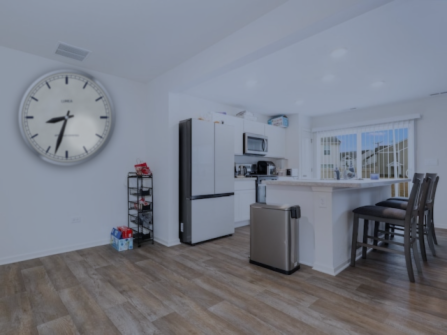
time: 8:33
